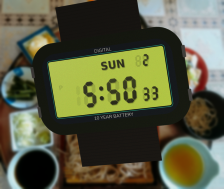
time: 5:50:33
